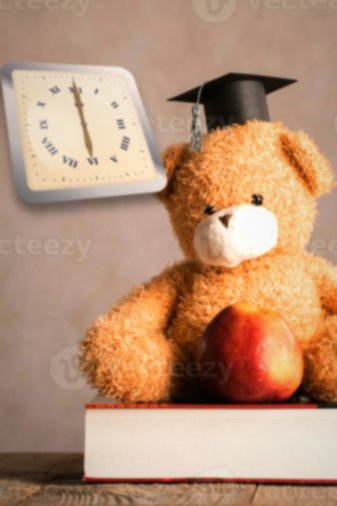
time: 6:00
